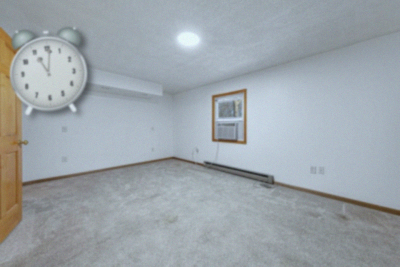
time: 11:01
